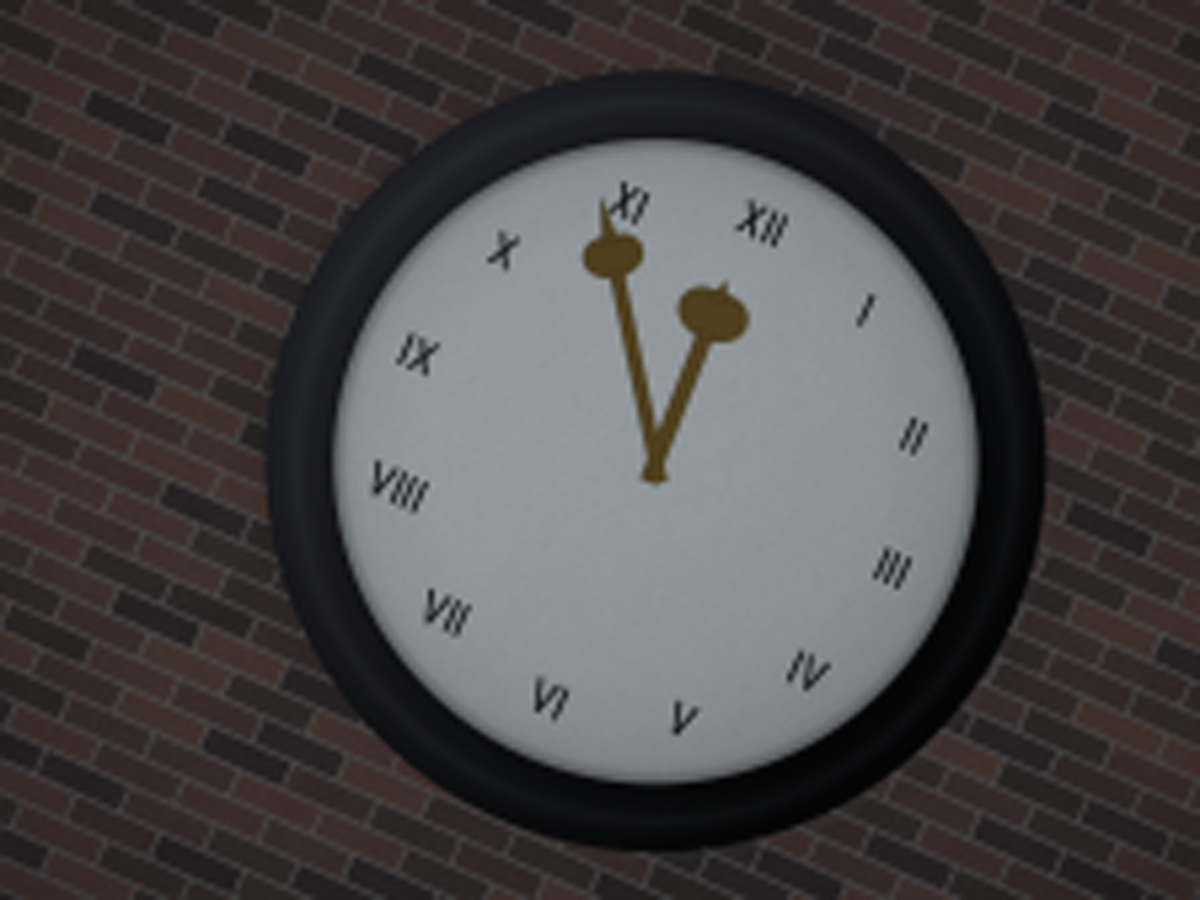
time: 11:54
